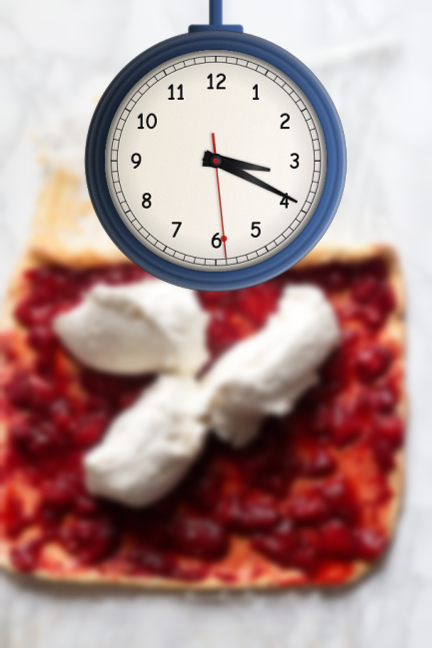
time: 3:19:29
